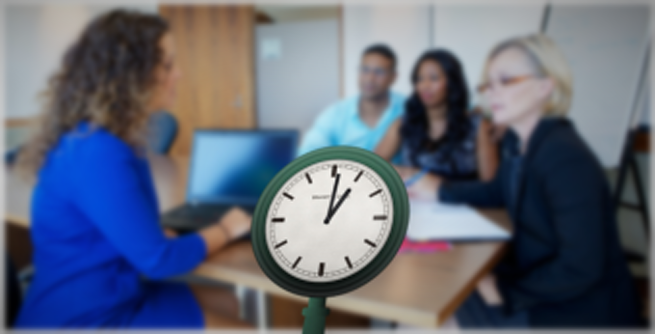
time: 1:01
